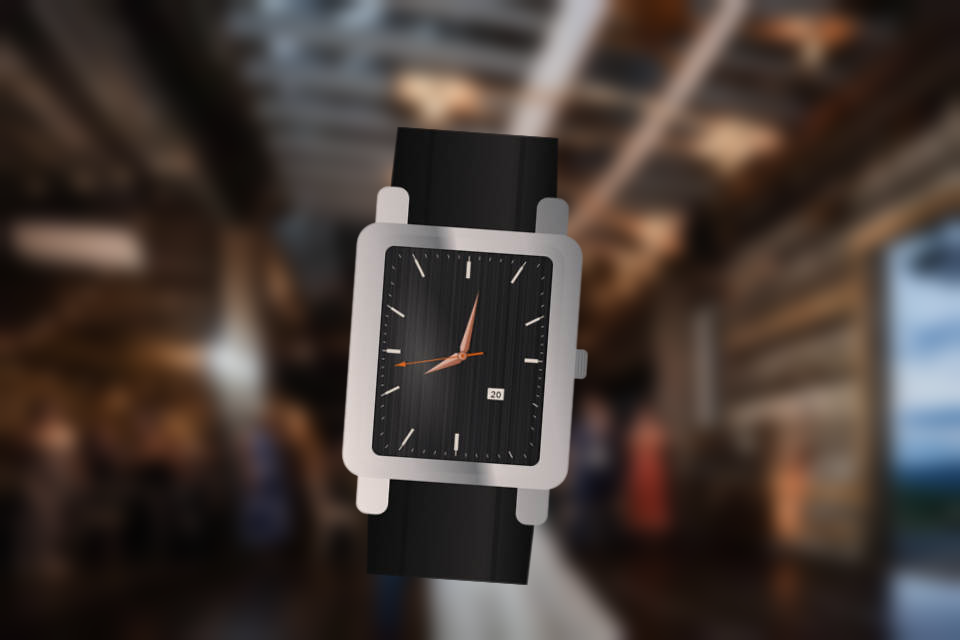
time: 8:01:43
